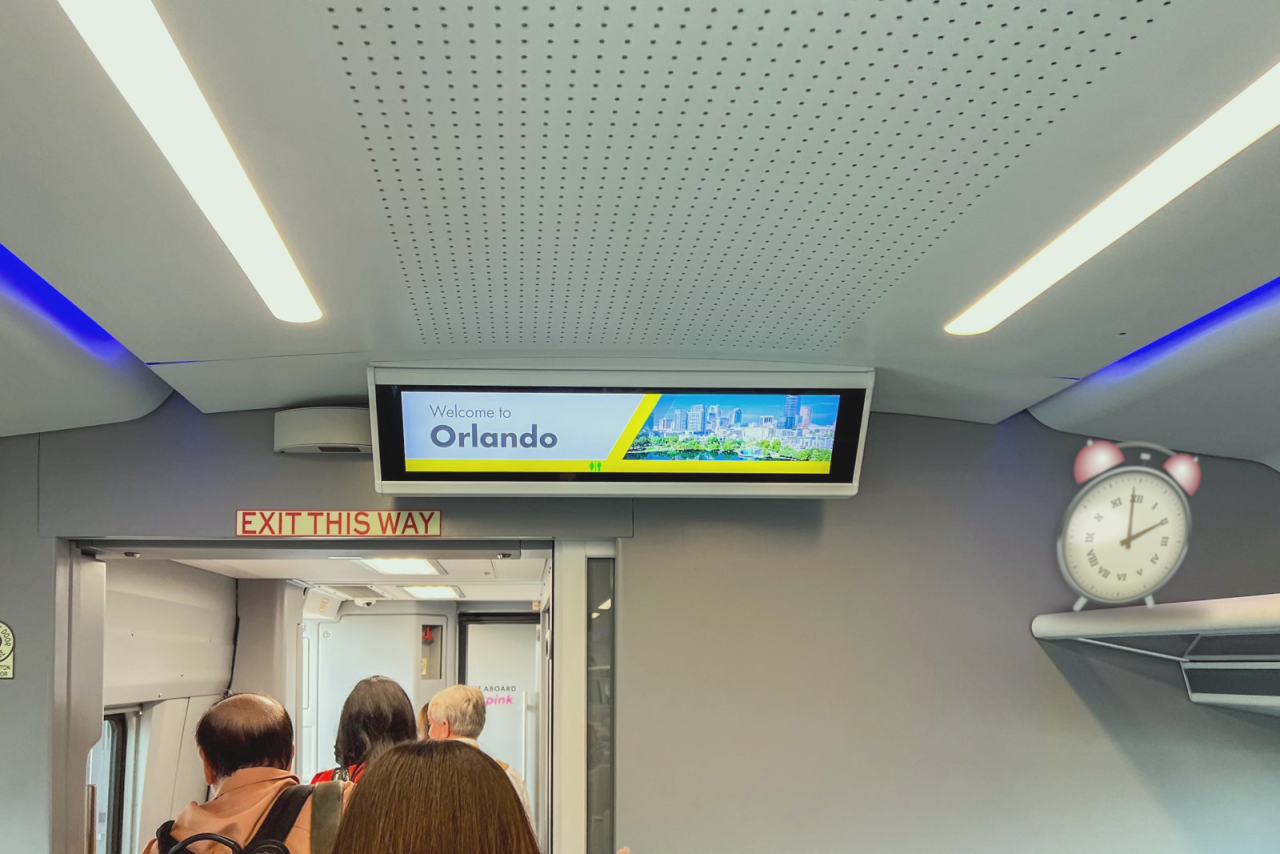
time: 1:59
